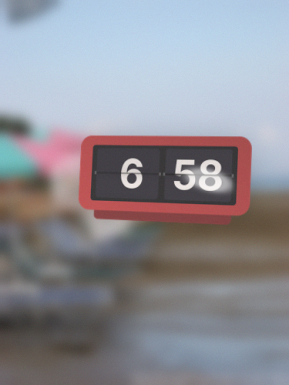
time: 6:58
